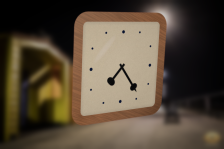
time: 7:24
